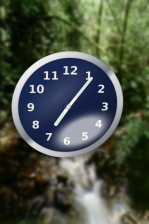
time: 7:06
